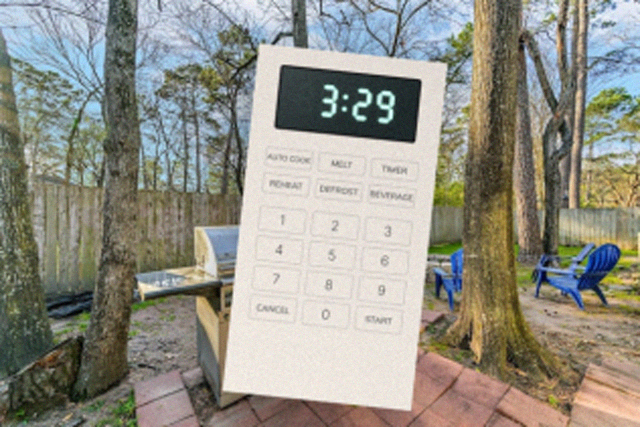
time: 3:29
